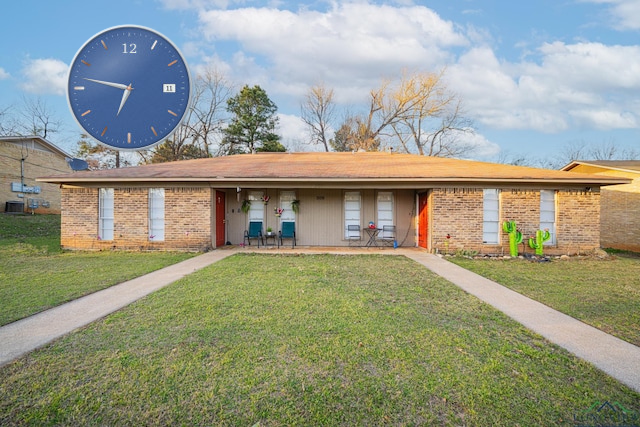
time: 6:47
